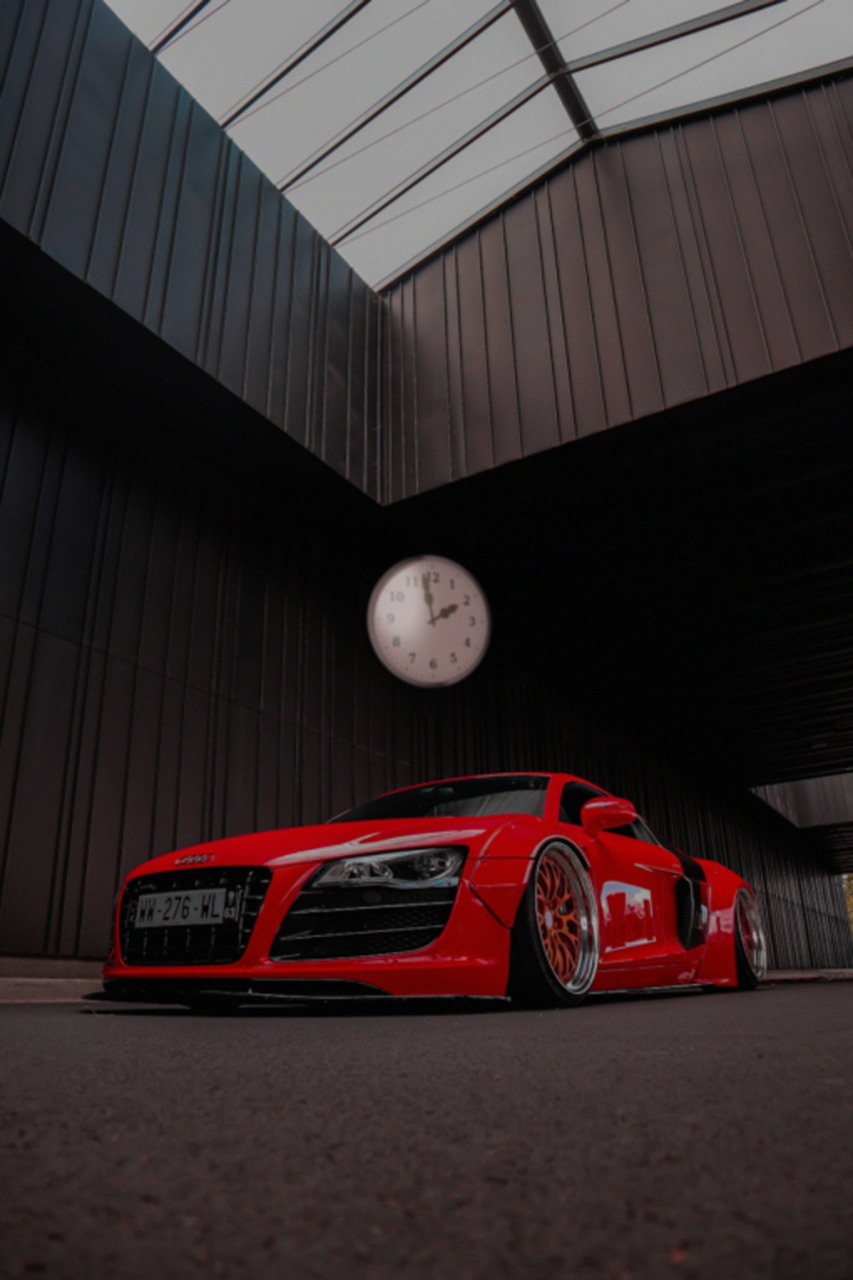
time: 1:58
